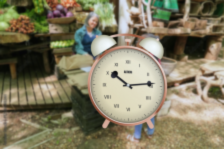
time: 10:14
